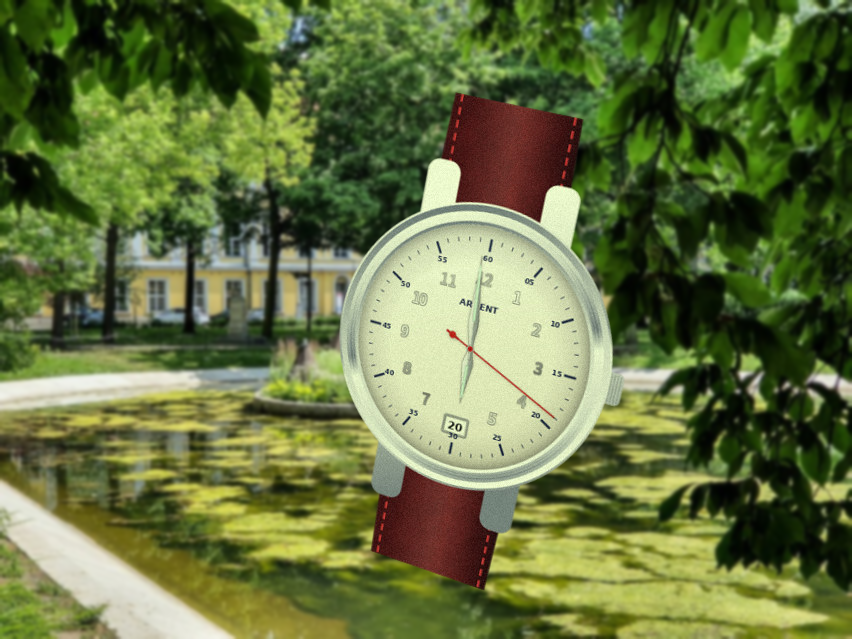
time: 5:59:19
